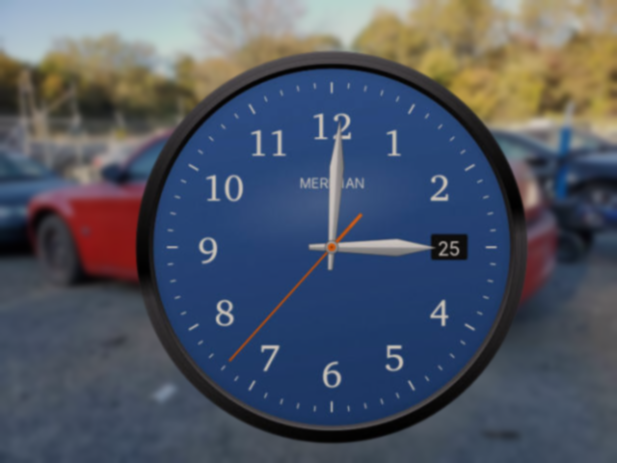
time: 3:00:37
